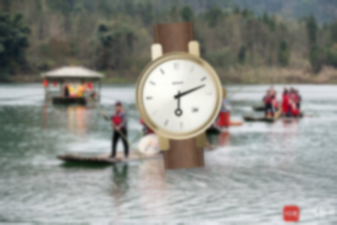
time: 6:12
